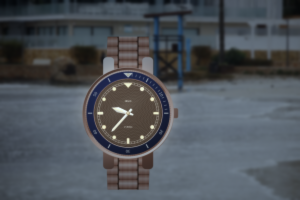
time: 9:37
